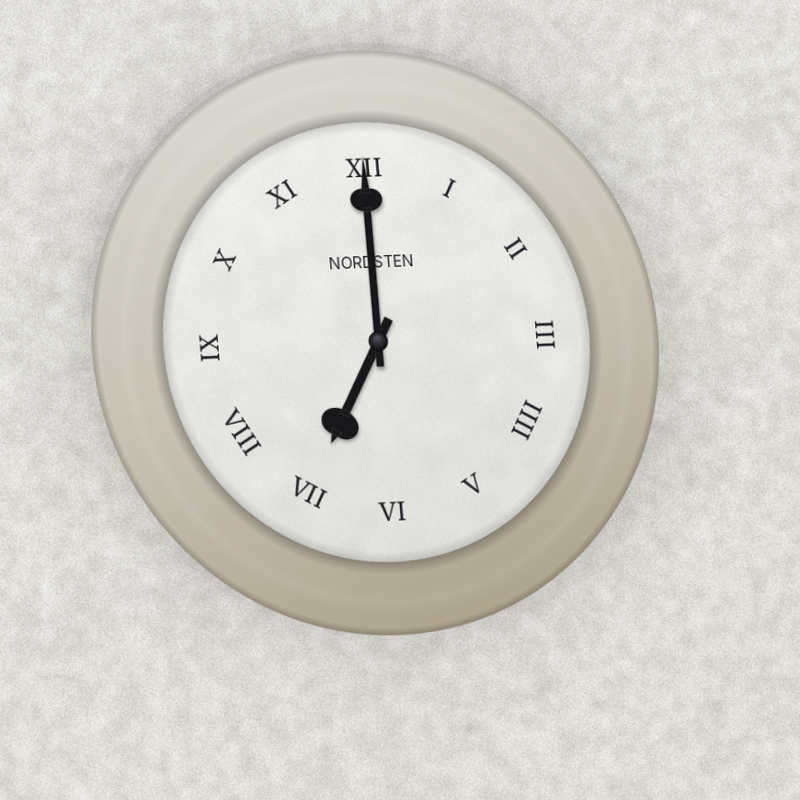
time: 7:00
